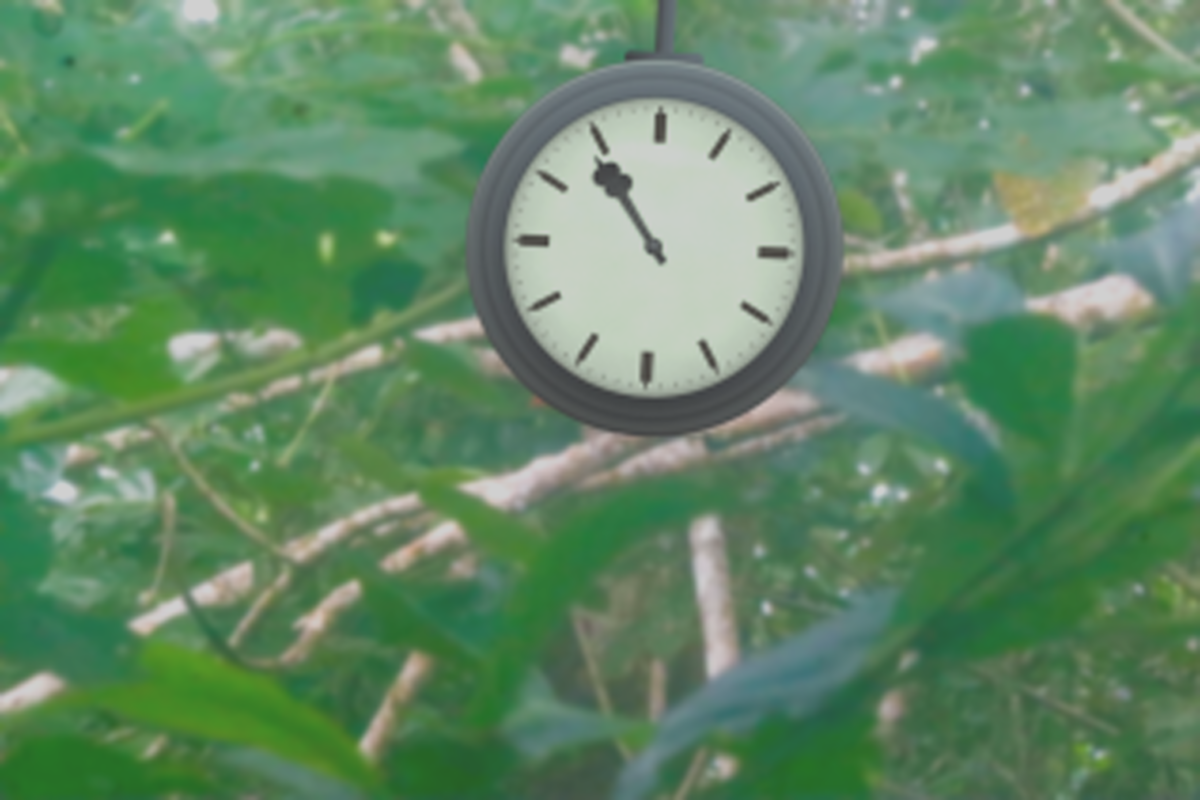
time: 10:54
